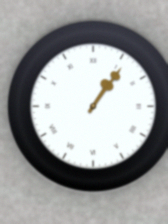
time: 1:06
